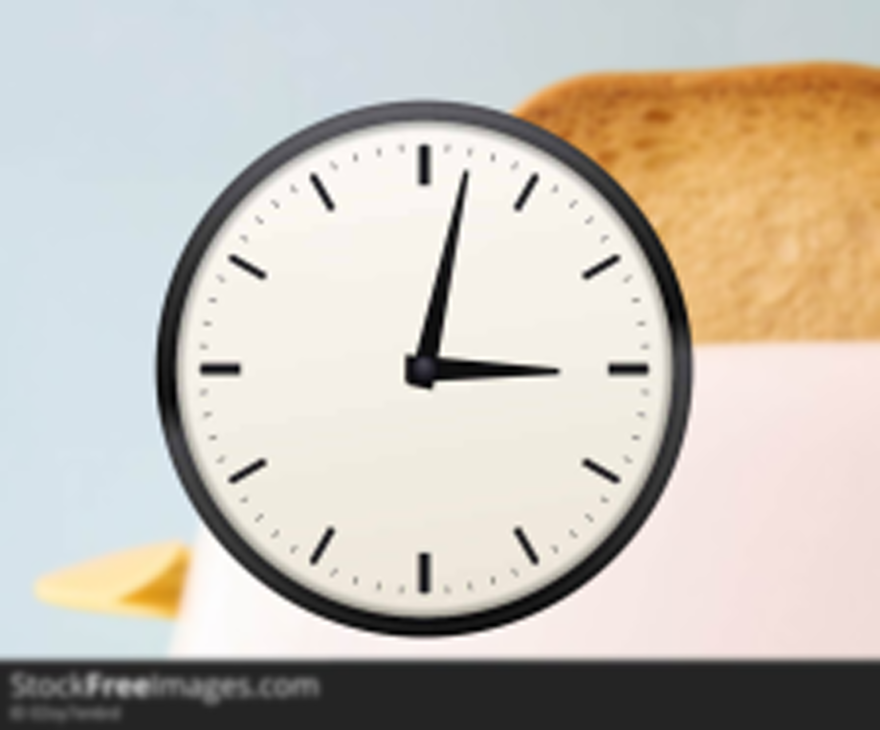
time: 3:02
